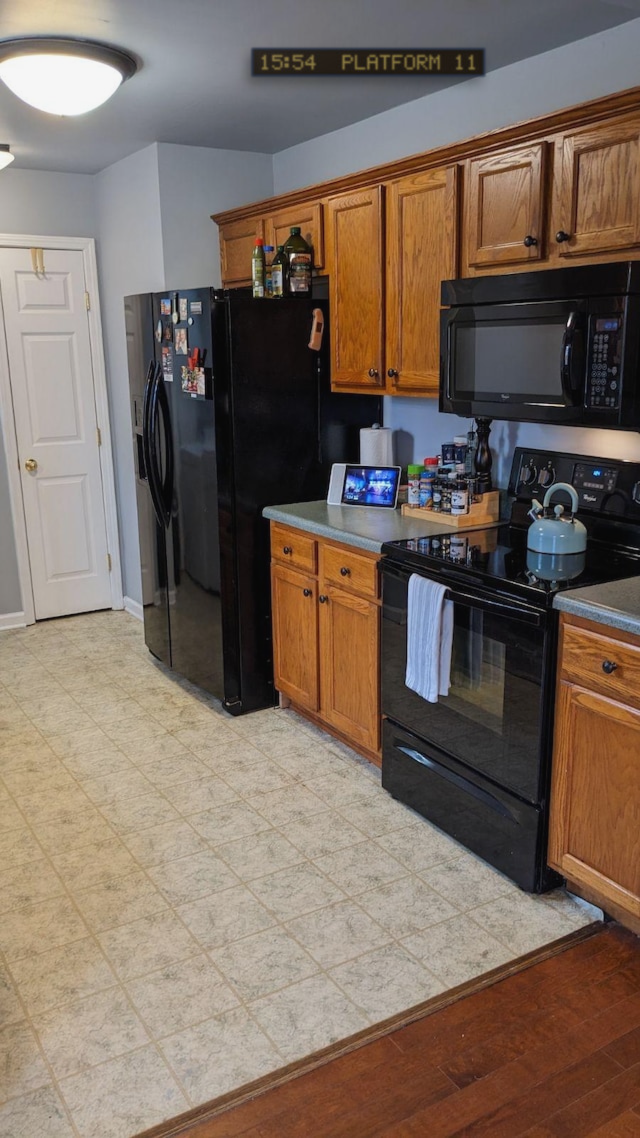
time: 15:54
